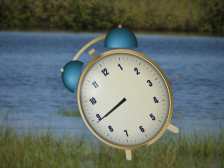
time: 8:44
